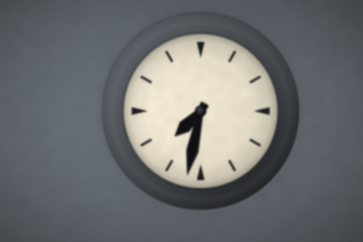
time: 7:32
